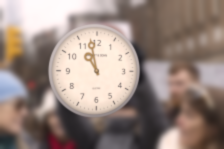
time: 10:58
